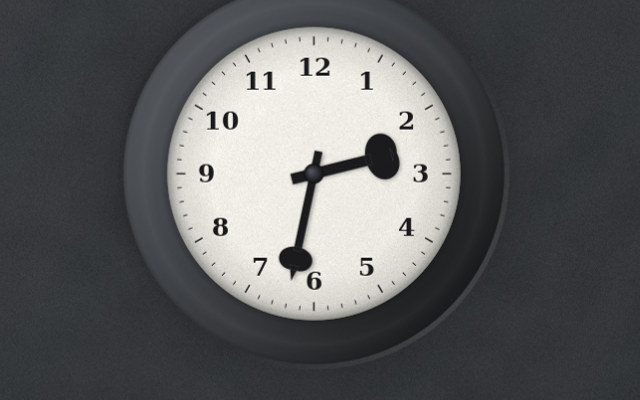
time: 2:32
